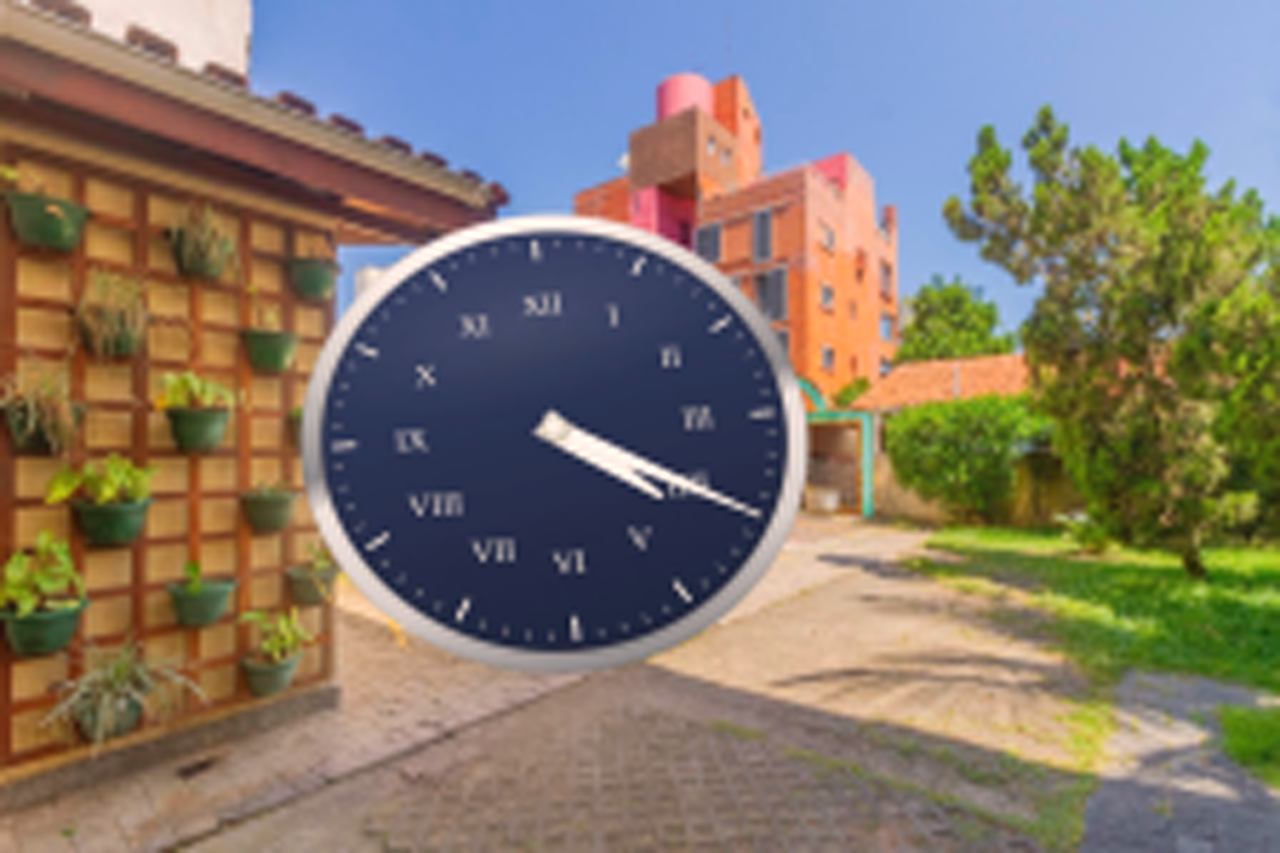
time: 4:20
